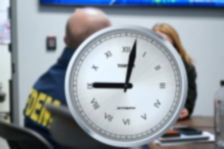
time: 9:02
